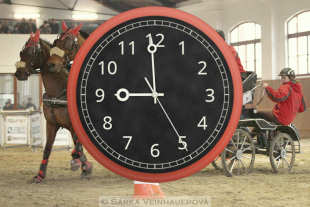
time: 8:59:25
